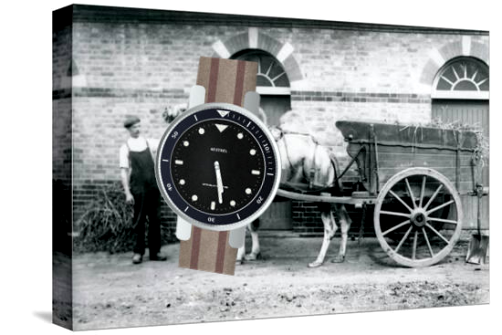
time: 5:28
